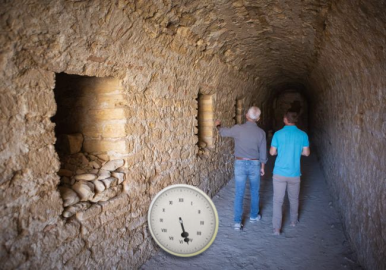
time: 5:27
